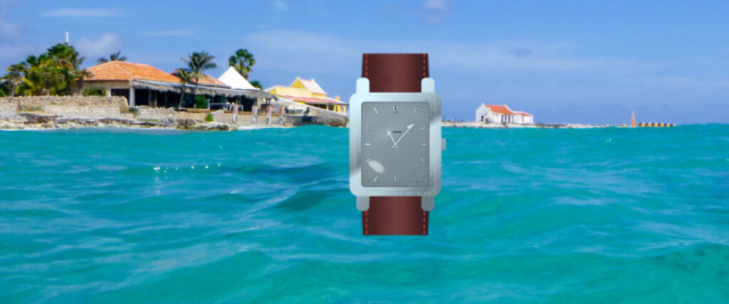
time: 11:07
